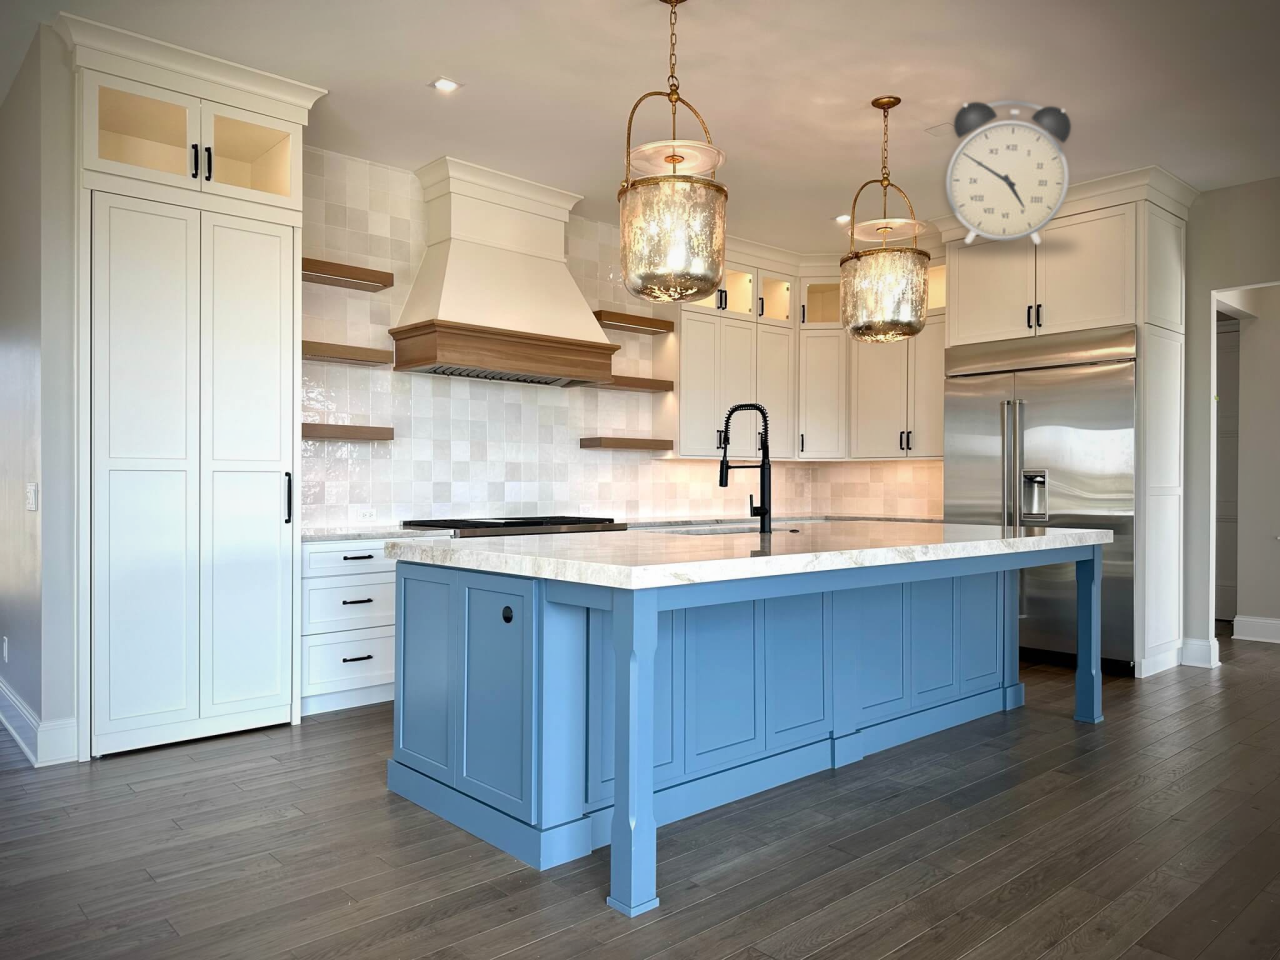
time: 4:50
